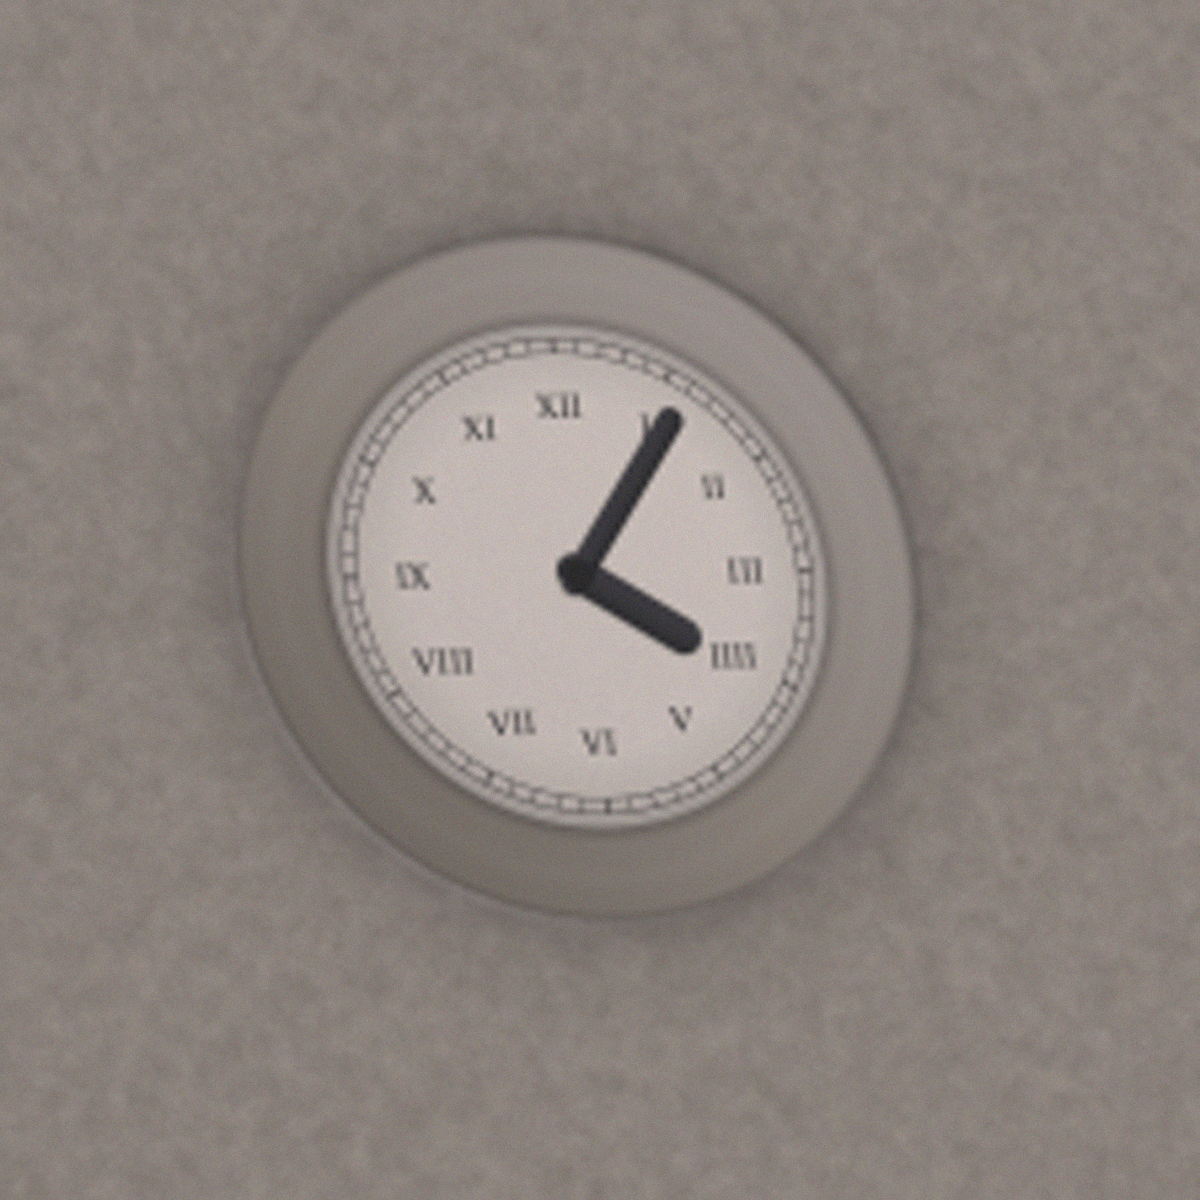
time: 4:06
